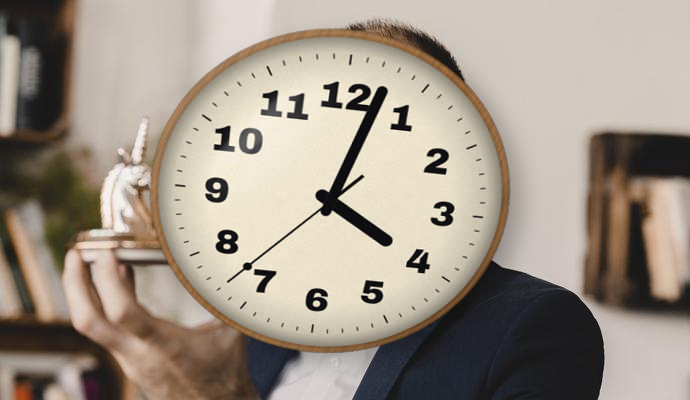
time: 4:02:37
